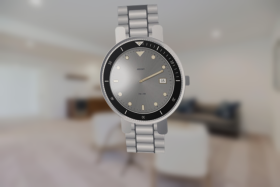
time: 2:11
